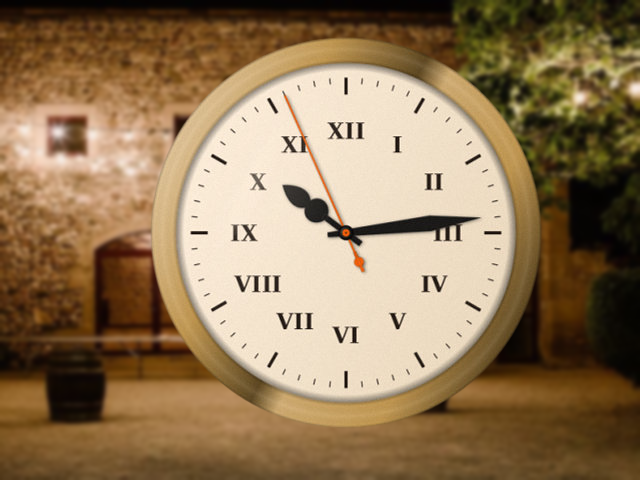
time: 10:13:56
